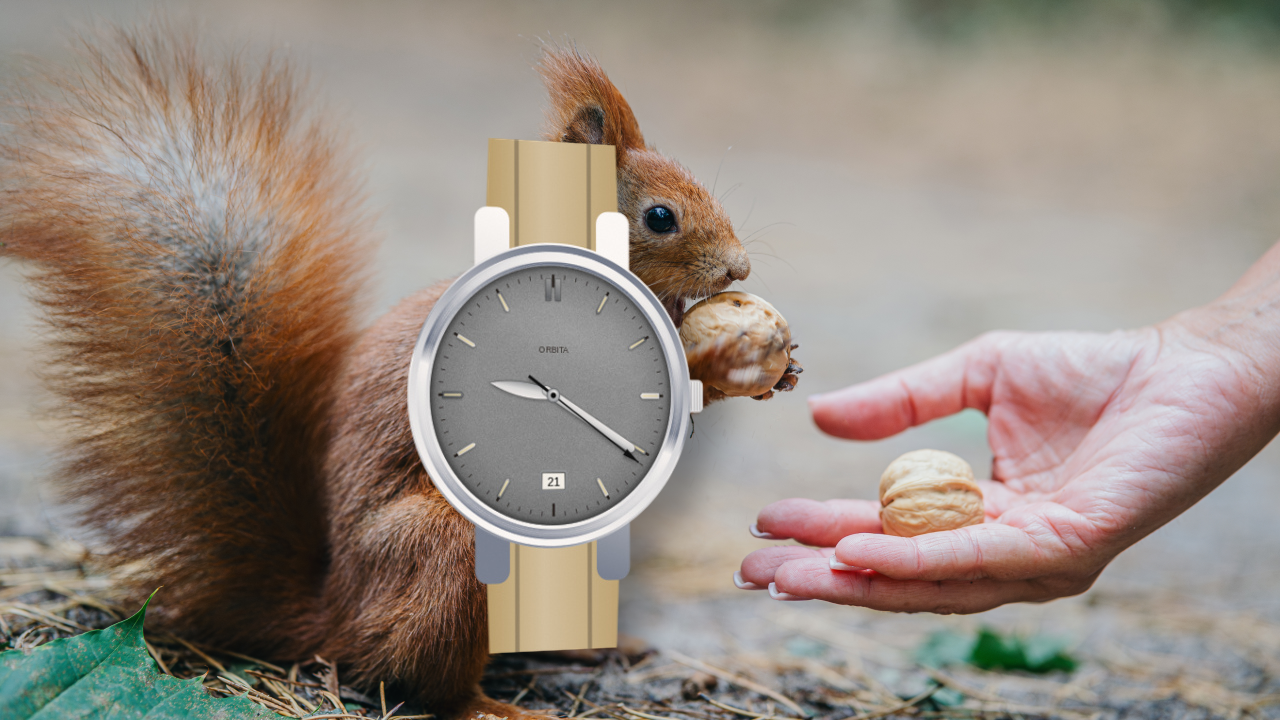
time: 9:20:21
